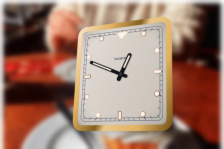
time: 12:49
